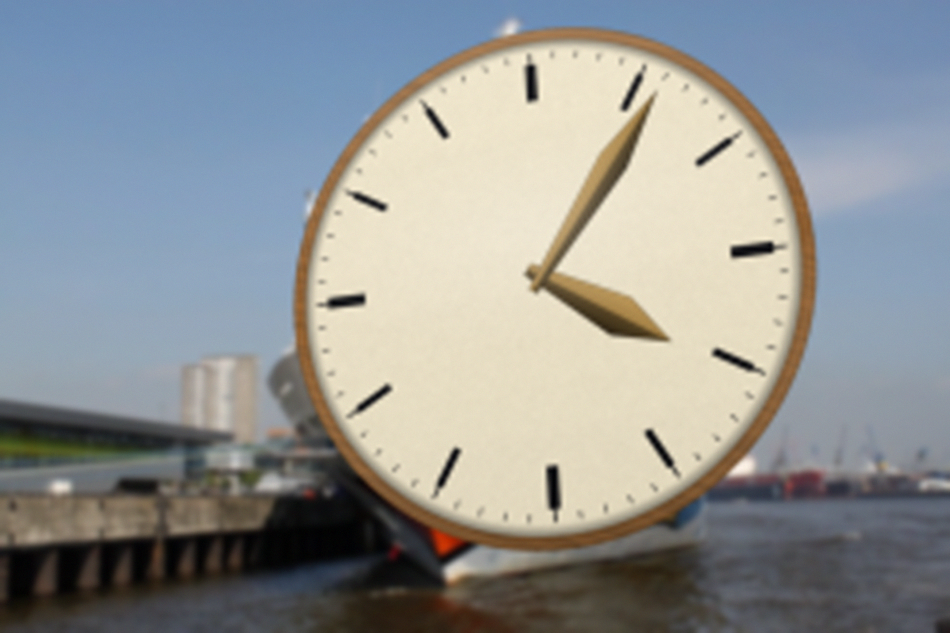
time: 4:06
